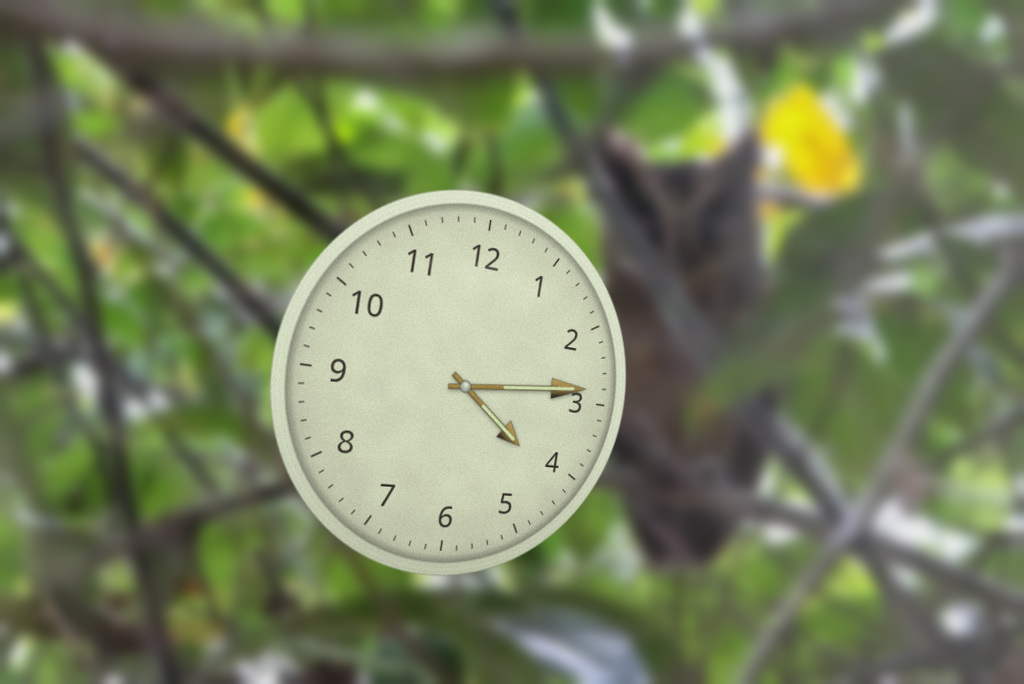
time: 4:14
